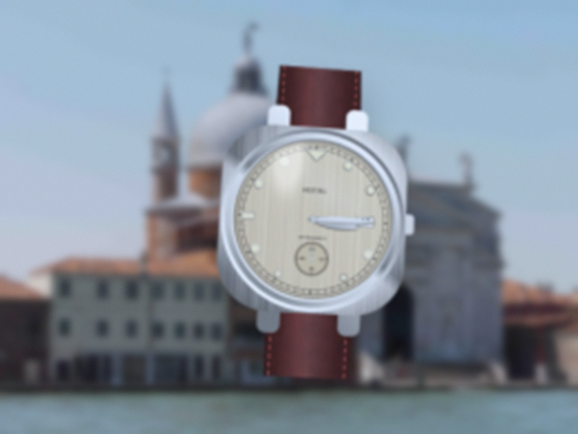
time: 3:15
